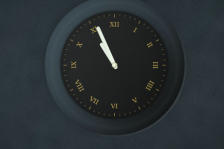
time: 10:56
